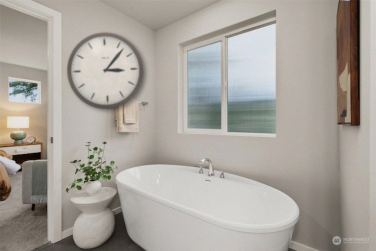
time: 3:07
